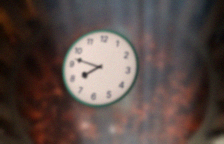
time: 7:47
